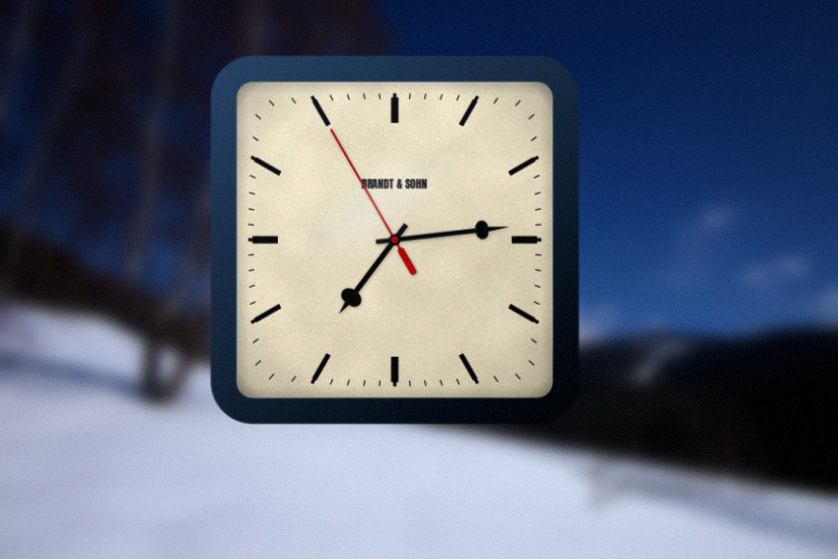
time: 7:13:55
